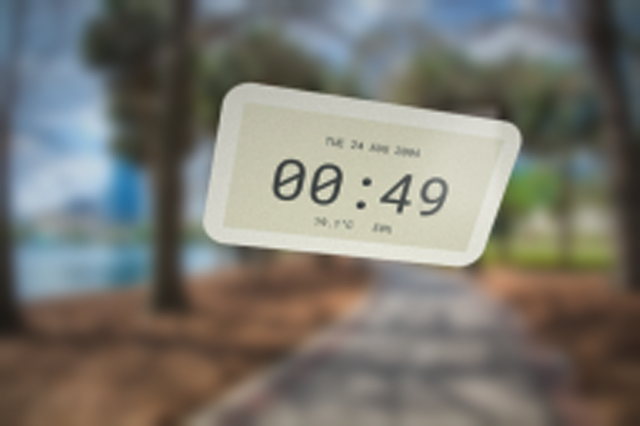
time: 0:49
